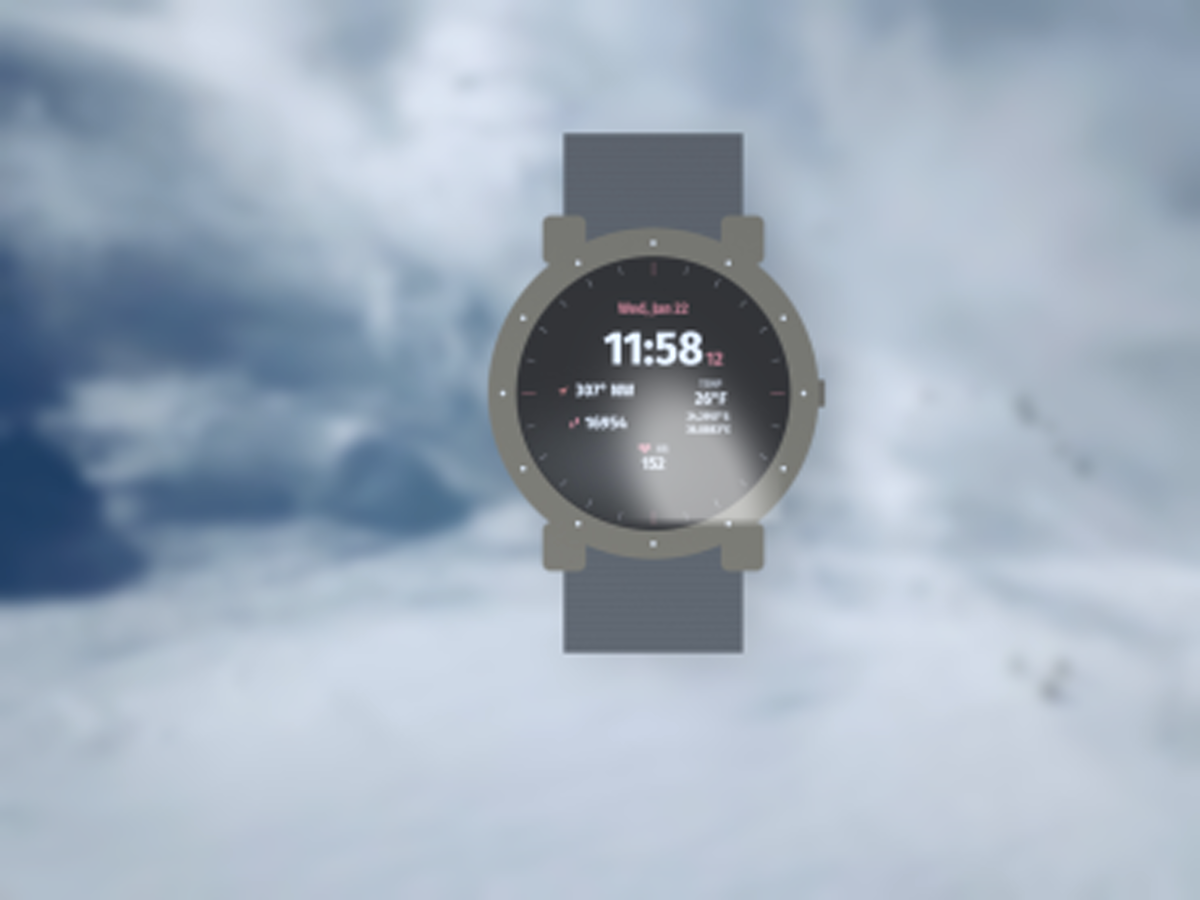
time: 11:58
